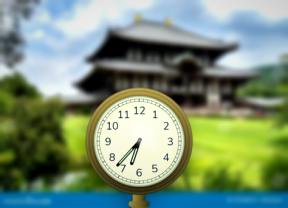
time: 6:37
